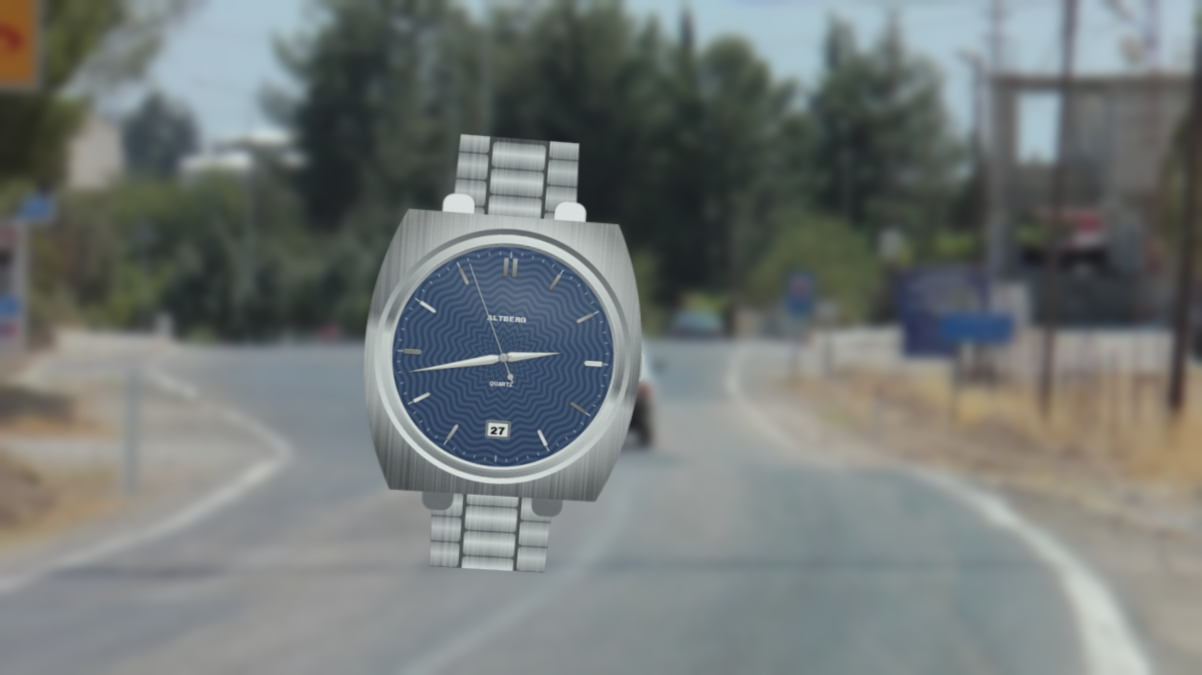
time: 2:42:56
